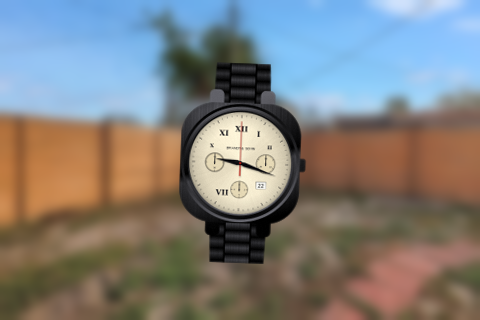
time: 9:18
